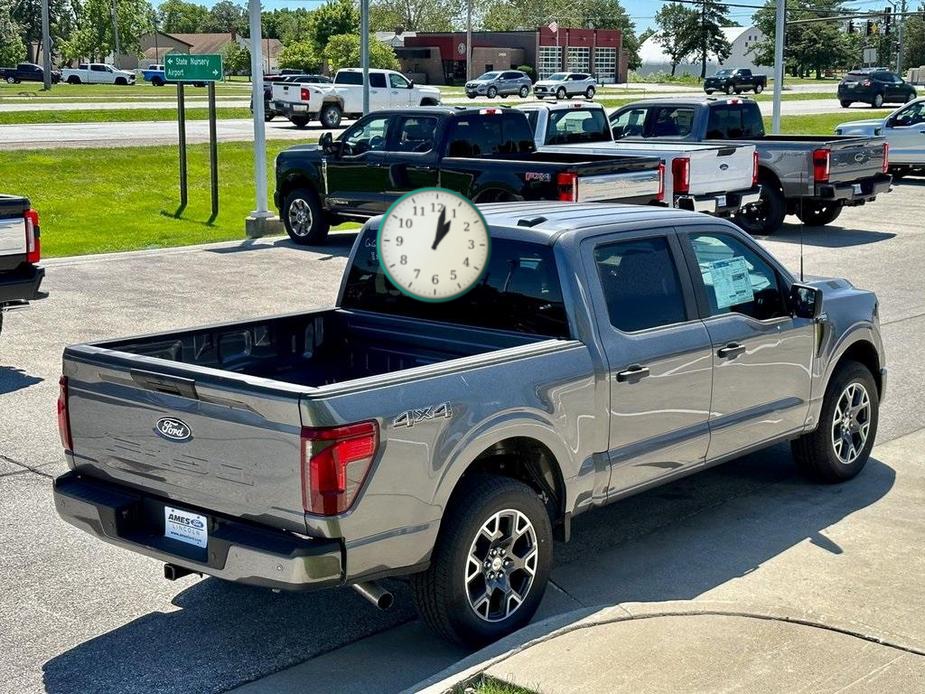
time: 1:02
